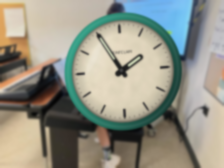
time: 1:55
